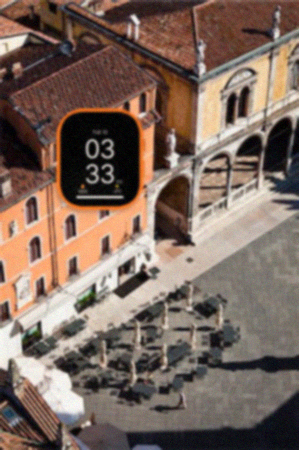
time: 3:33
